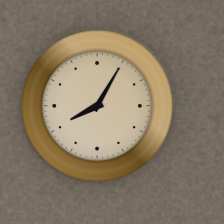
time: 8:05
